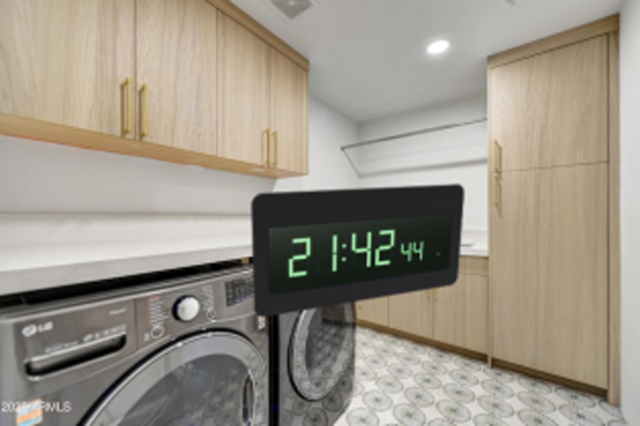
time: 21:42:44
